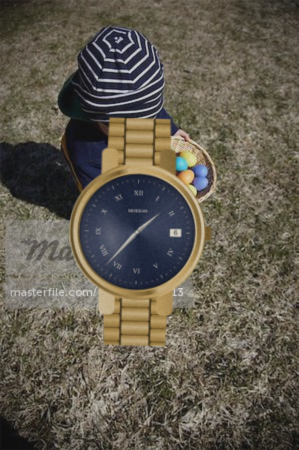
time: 1:37
